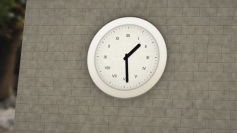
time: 1:29
